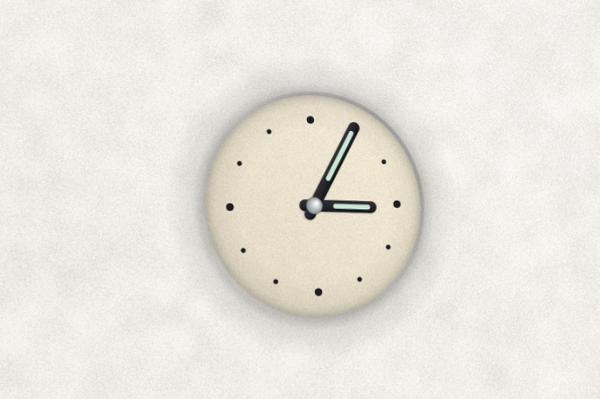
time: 3:05
